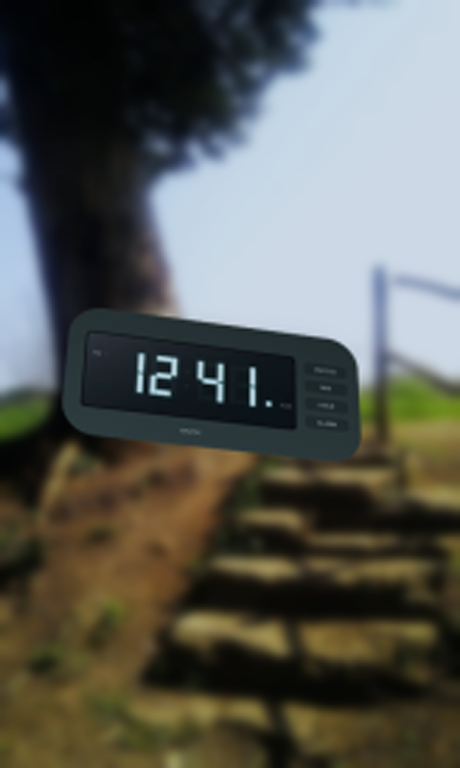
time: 12:41
